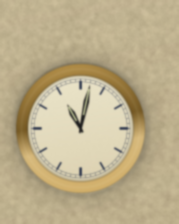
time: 11:02
